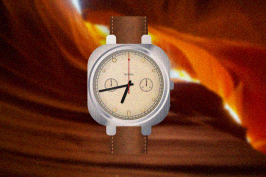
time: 6:43
